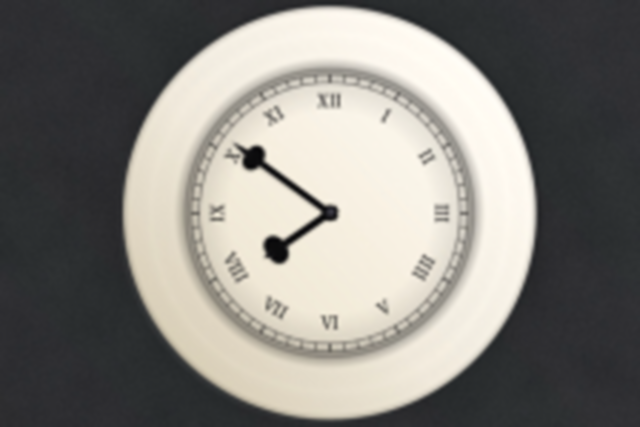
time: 7:51
